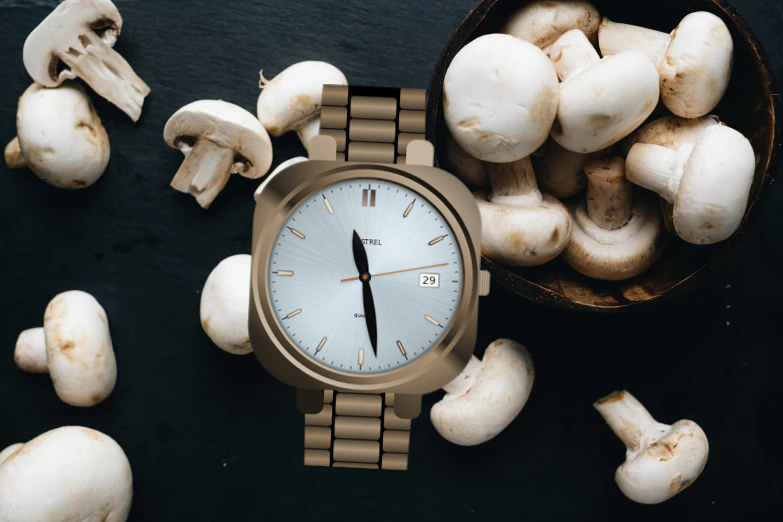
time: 11:28:13
